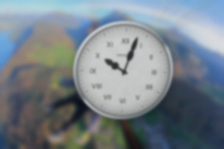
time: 10:03
